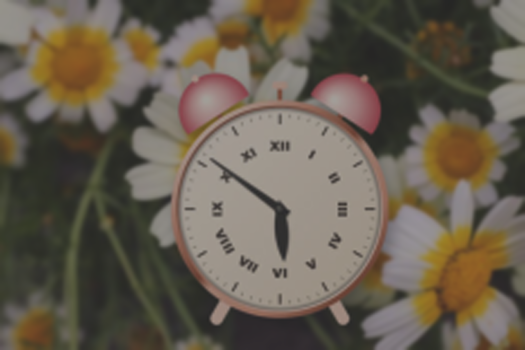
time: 5:51
